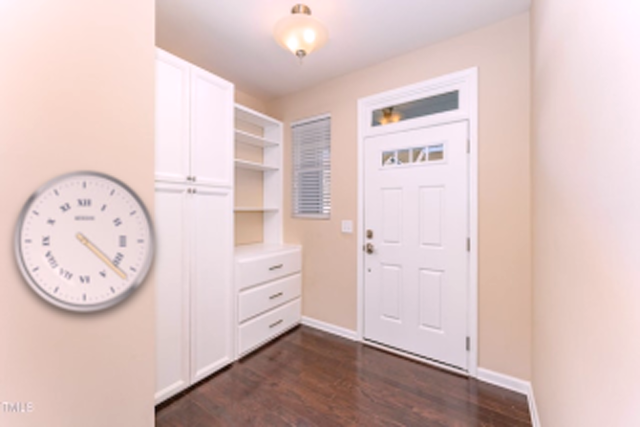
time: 4:22
